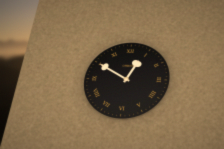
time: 12:50
